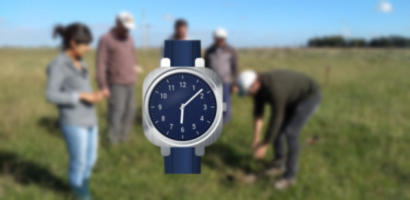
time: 6:08
